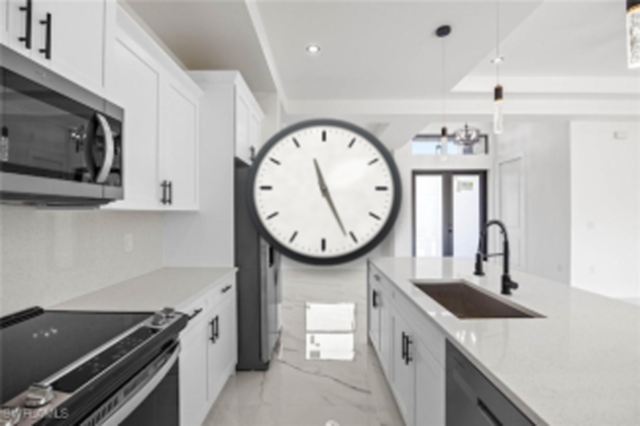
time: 11:26
